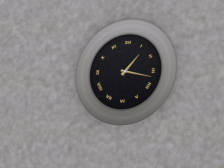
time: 1:17
